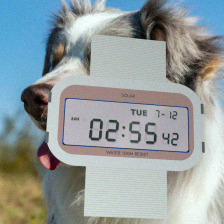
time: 2:55:42
